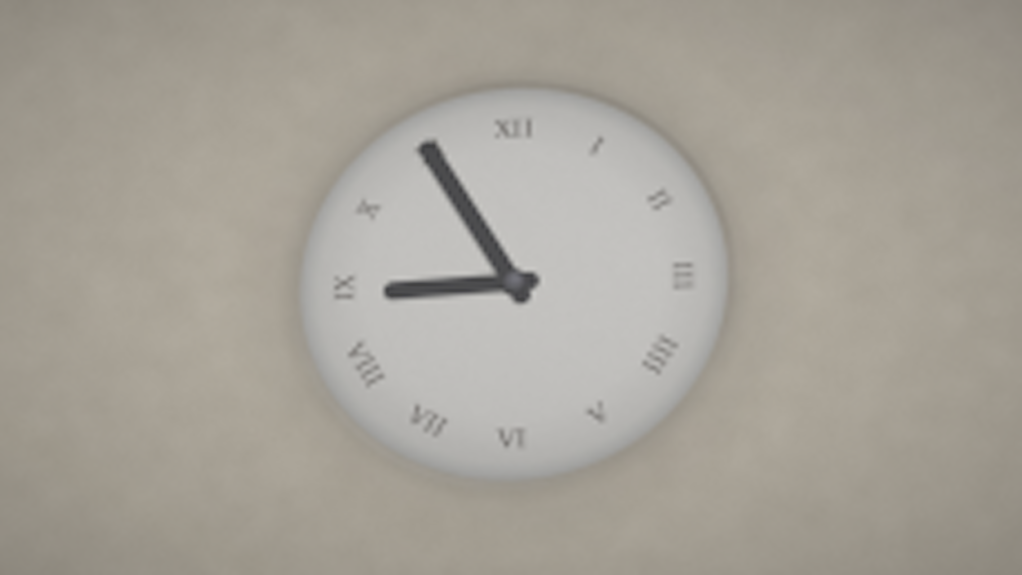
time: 8:55
